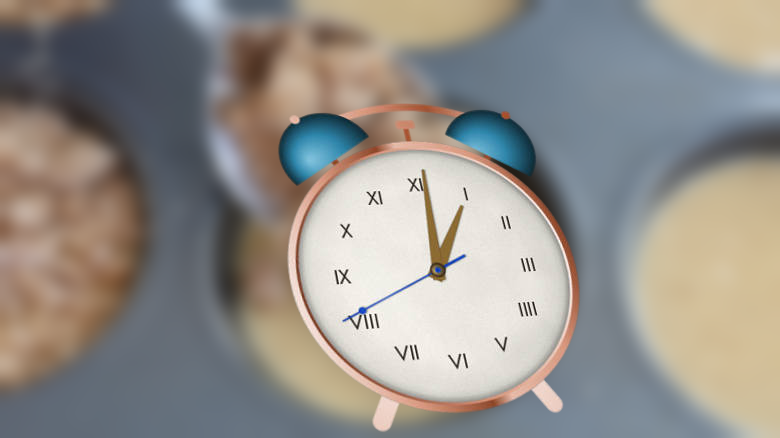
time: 1:00:41
